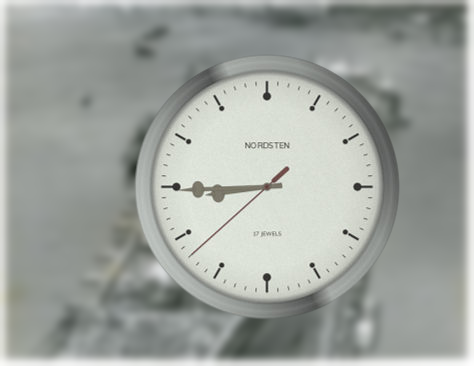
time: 8:44:38
